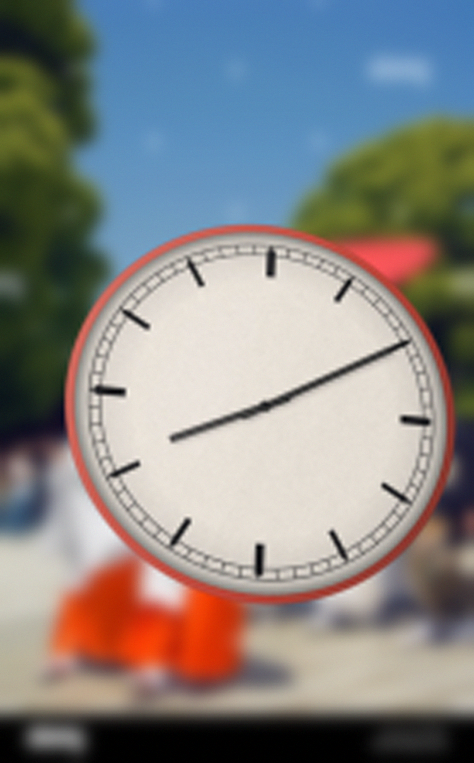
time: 8:10
